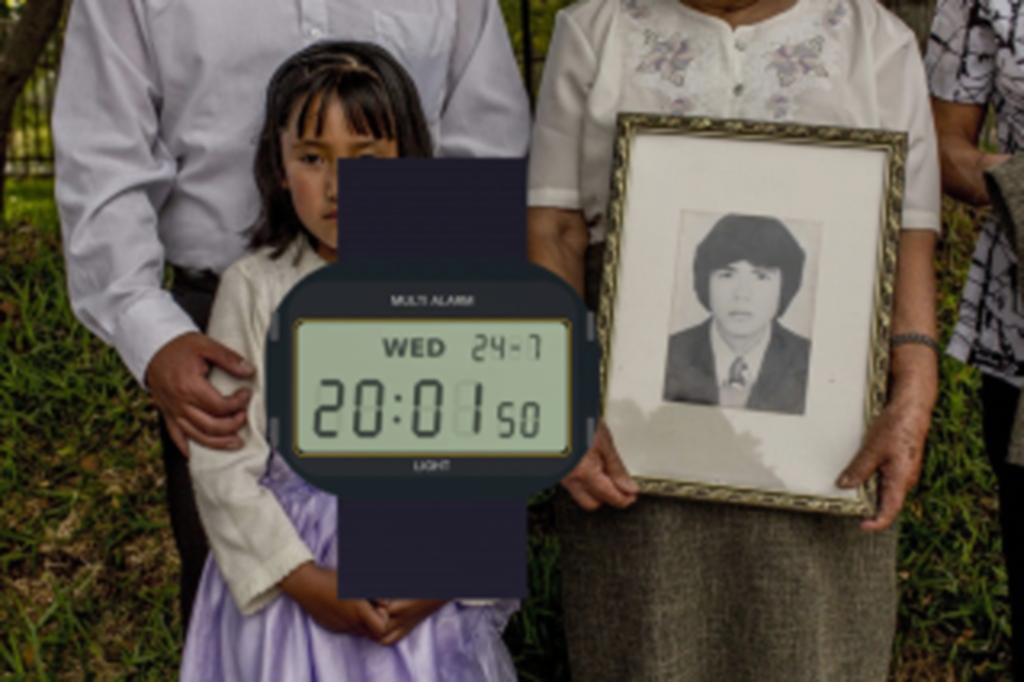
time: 20:01:50
